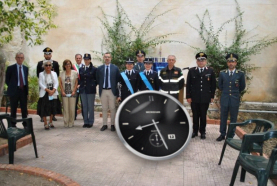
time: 8:27
